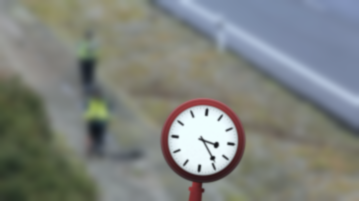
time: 3:24
